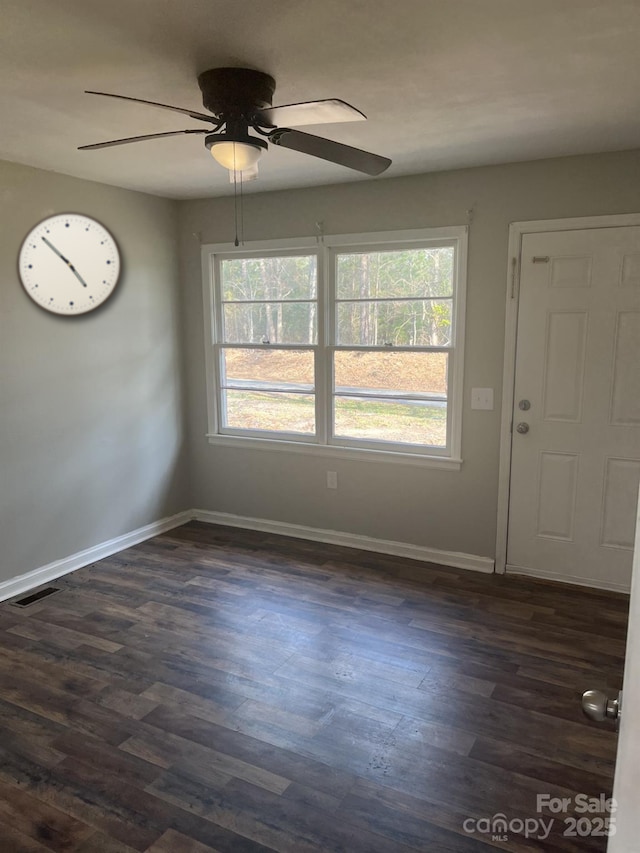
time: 4:53
